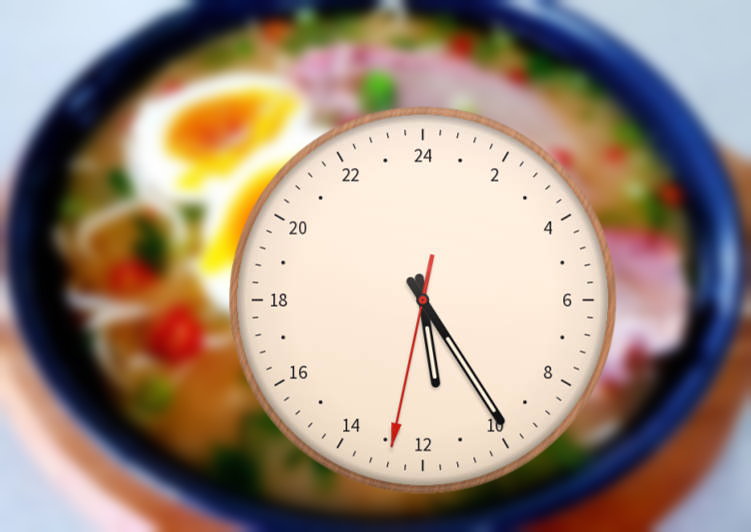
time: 11:24:32
